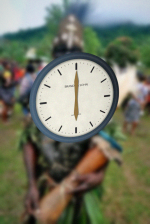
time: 6:00
